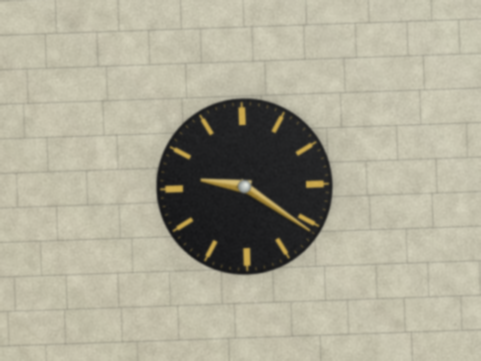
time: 9:21
